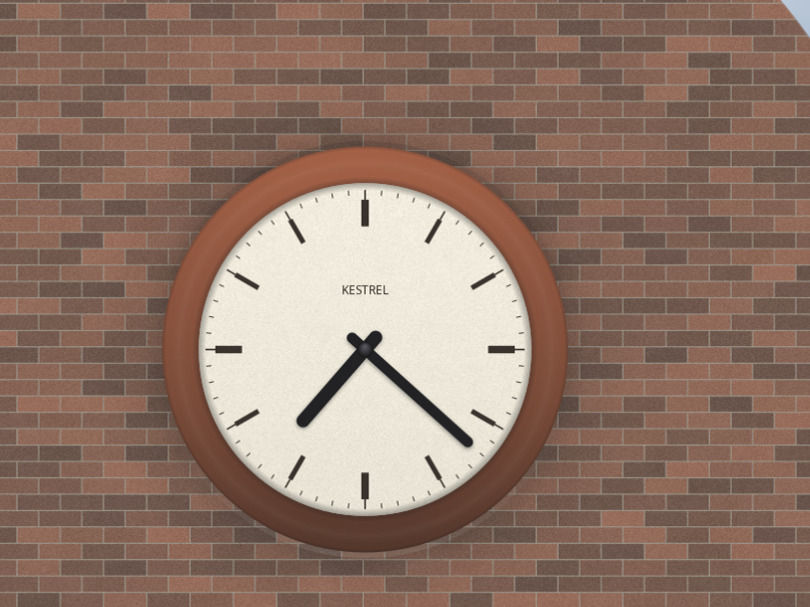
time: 7:22
